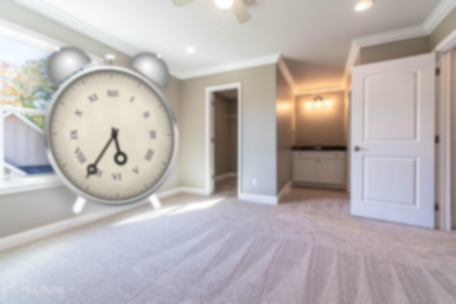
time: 5:36
